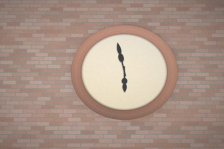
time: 5:58
